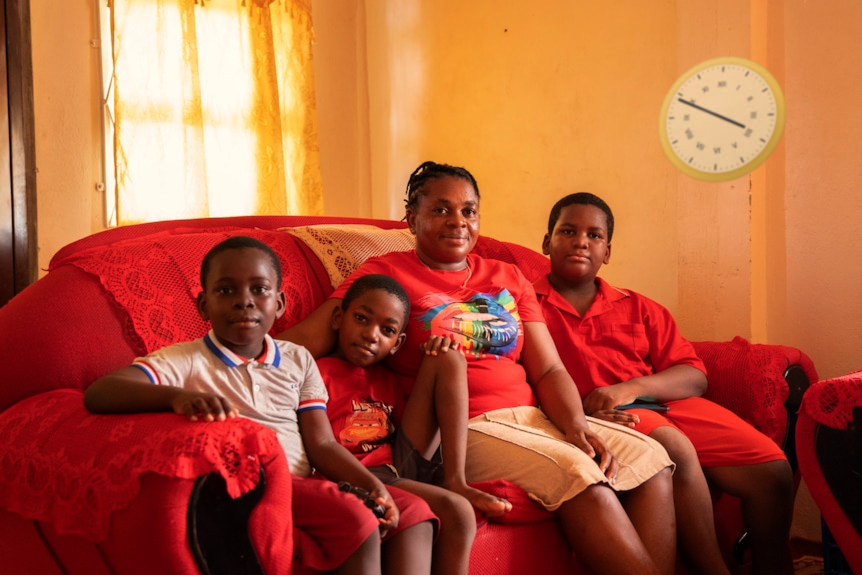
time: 3:49
